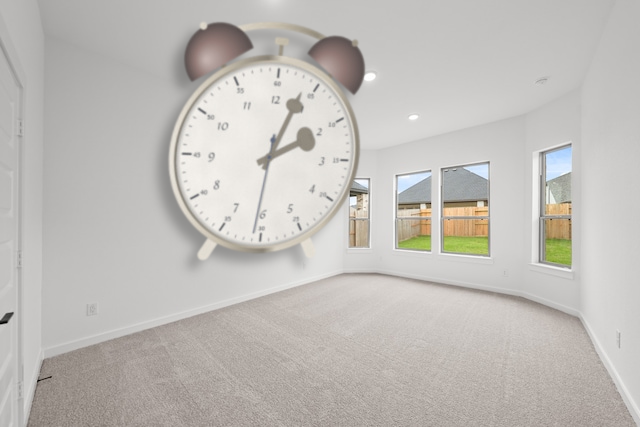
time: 2:03:31
